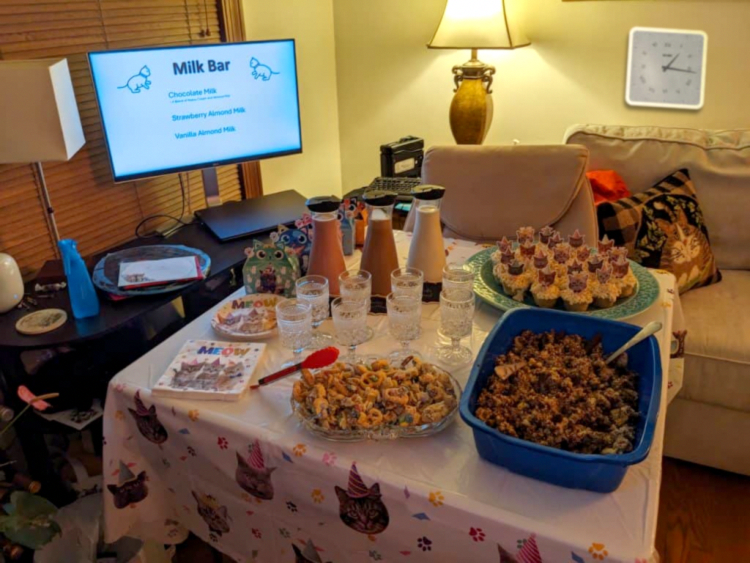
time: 1:16
